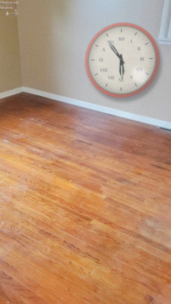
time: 5:54
